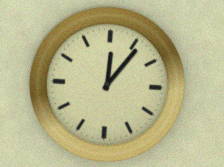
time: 12:06
